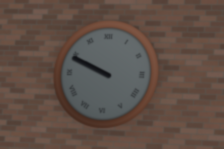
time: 9:49
